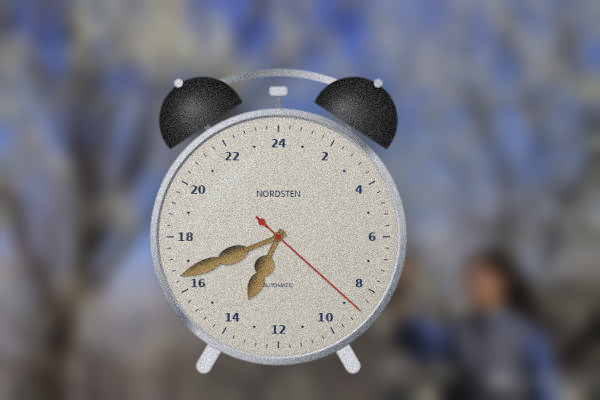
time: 13:41:22
